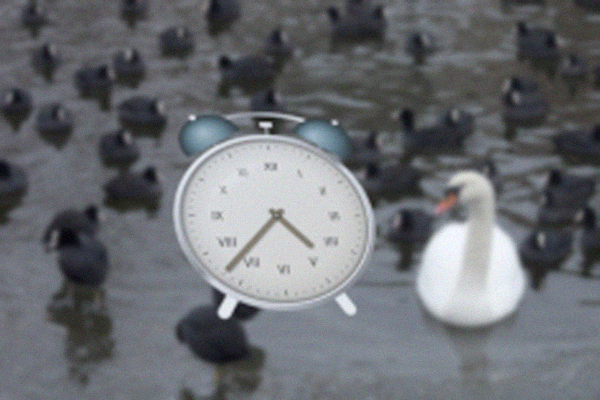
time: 4:37
